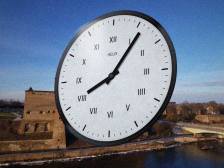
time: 8:06
